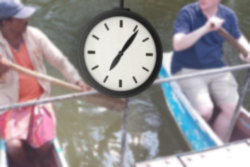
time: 7:06
